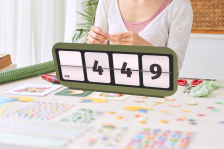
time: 4:49
